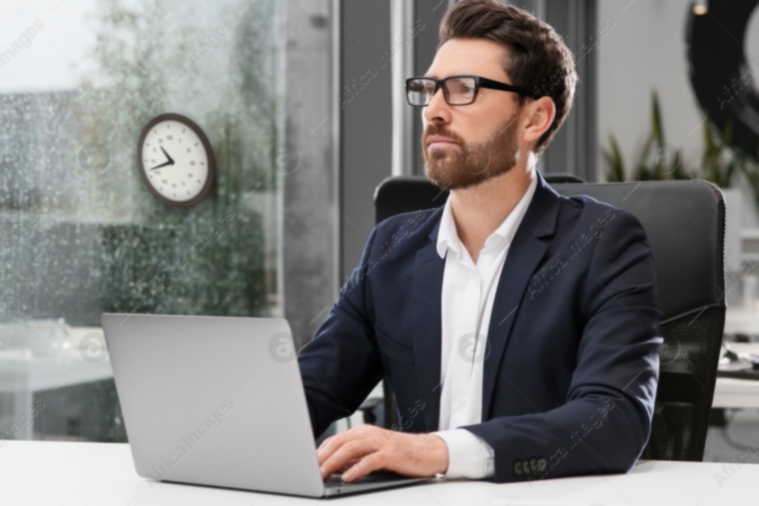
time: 10:42
